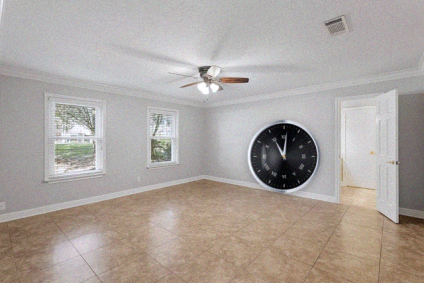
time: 11:01
